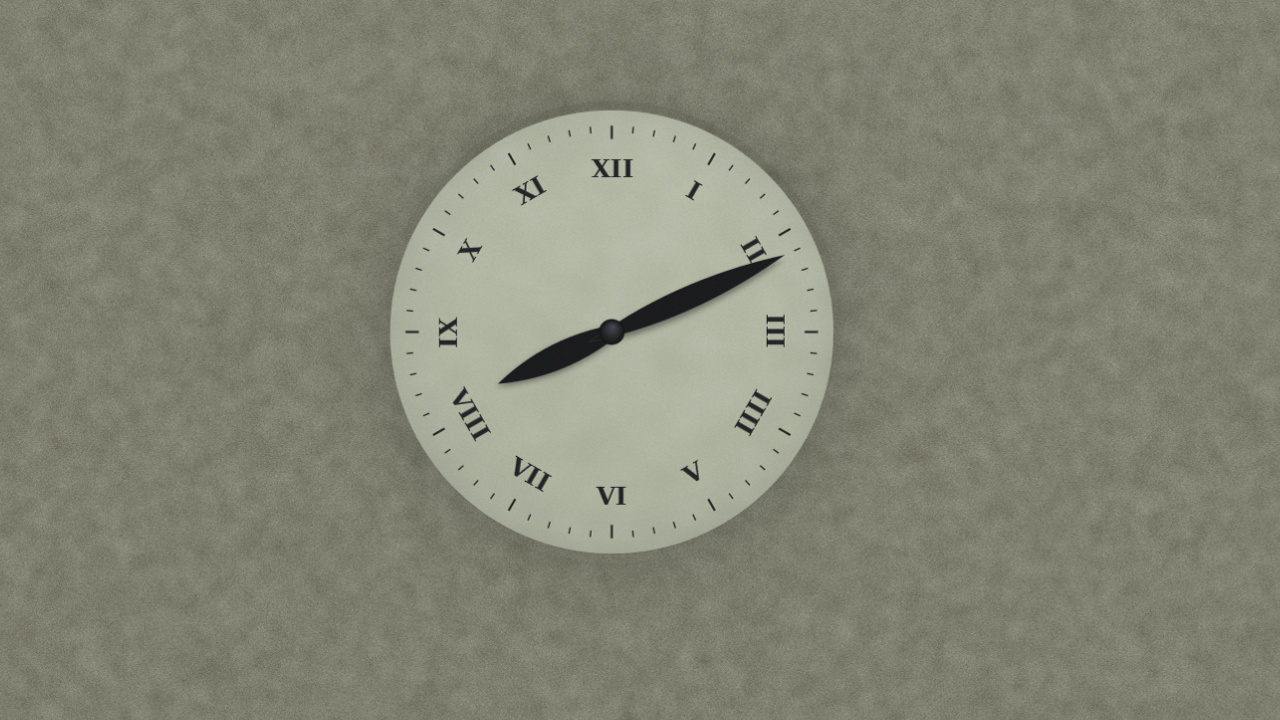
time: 8:11
